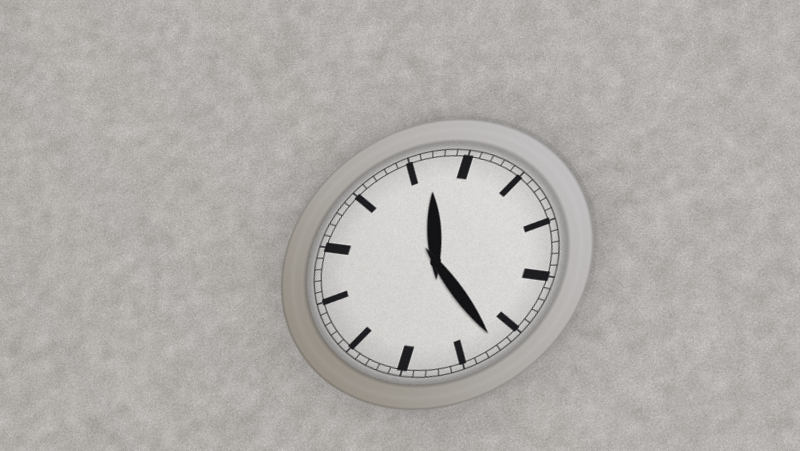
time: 11:22
